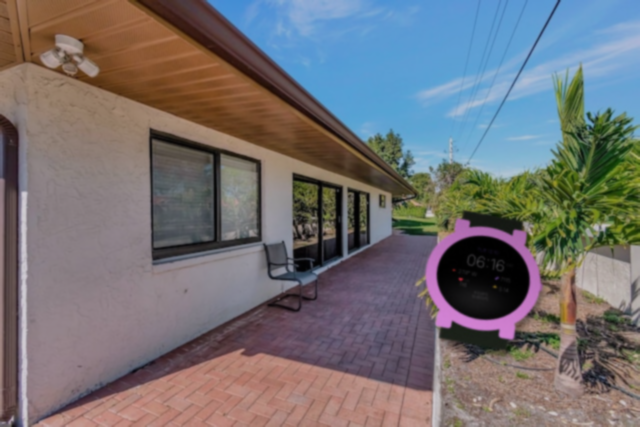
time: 6:16
